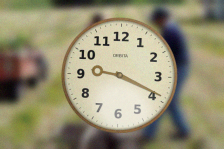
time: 9:19
